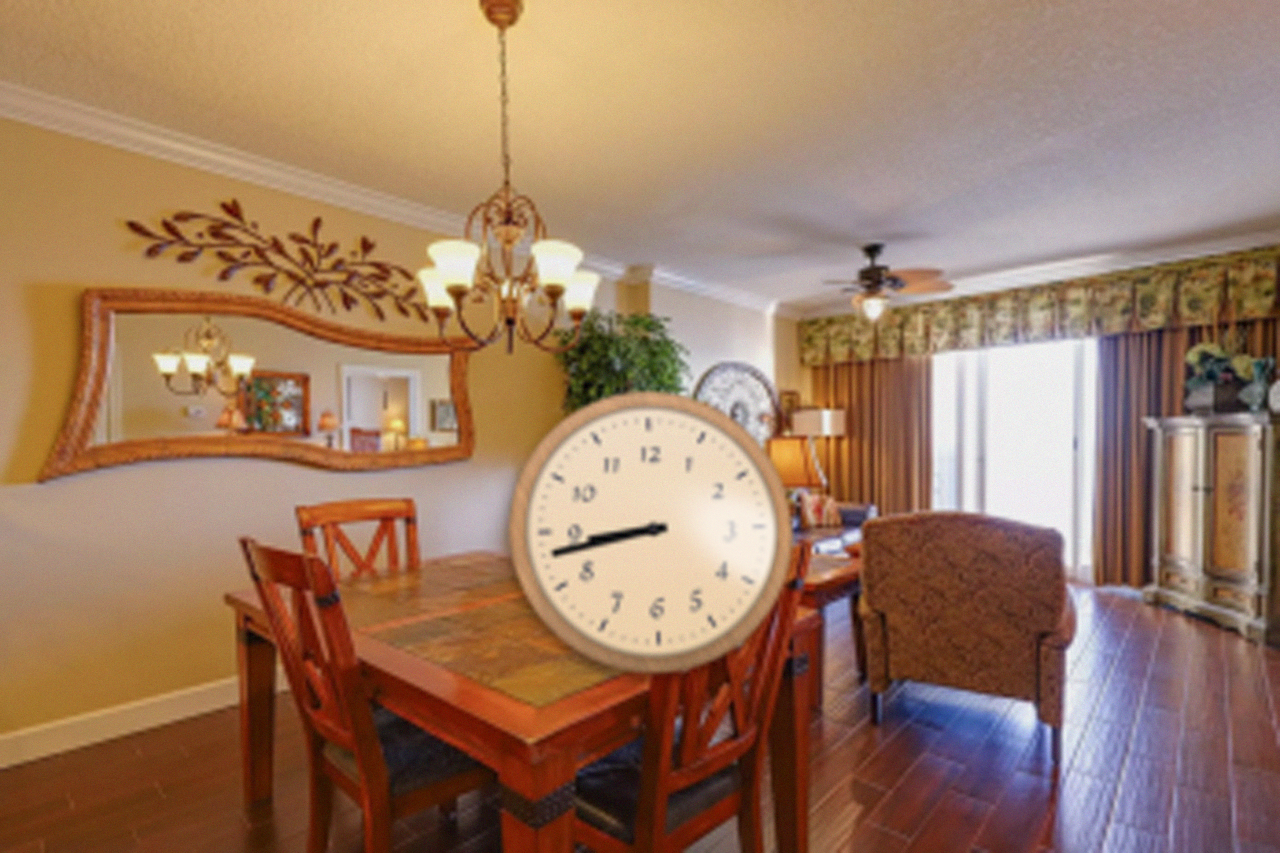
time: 8:43
